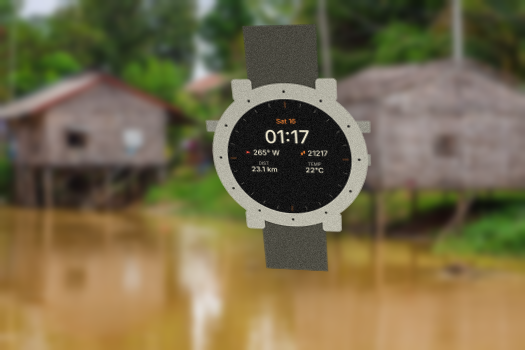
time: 1:17
